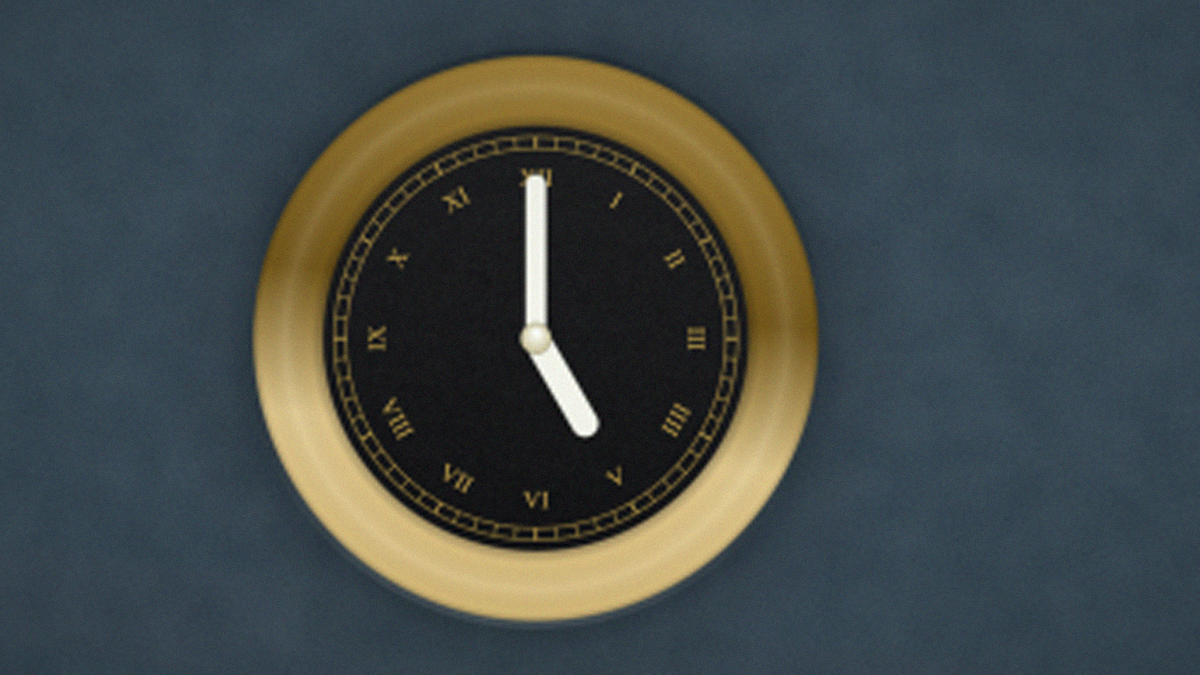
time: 5:00
